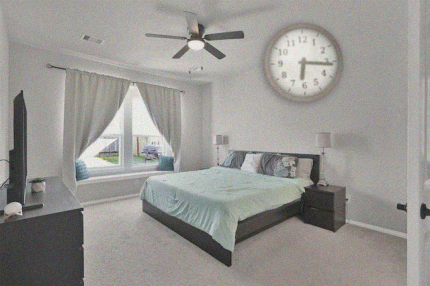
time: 6:16
